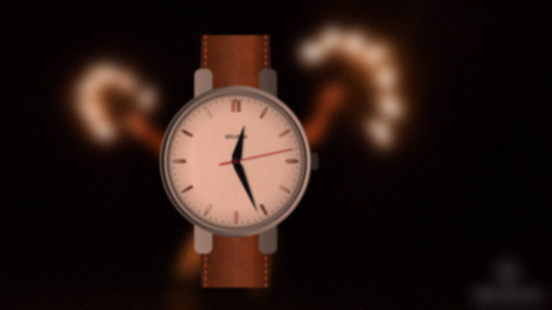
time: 12:26:13
